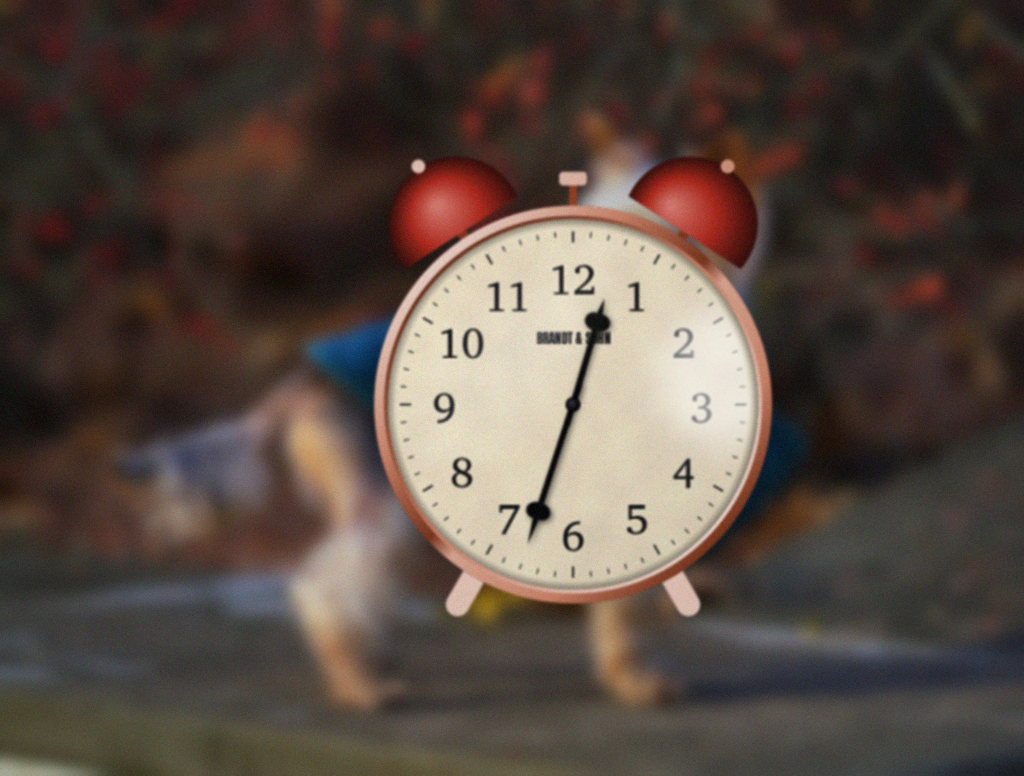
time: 12:33
